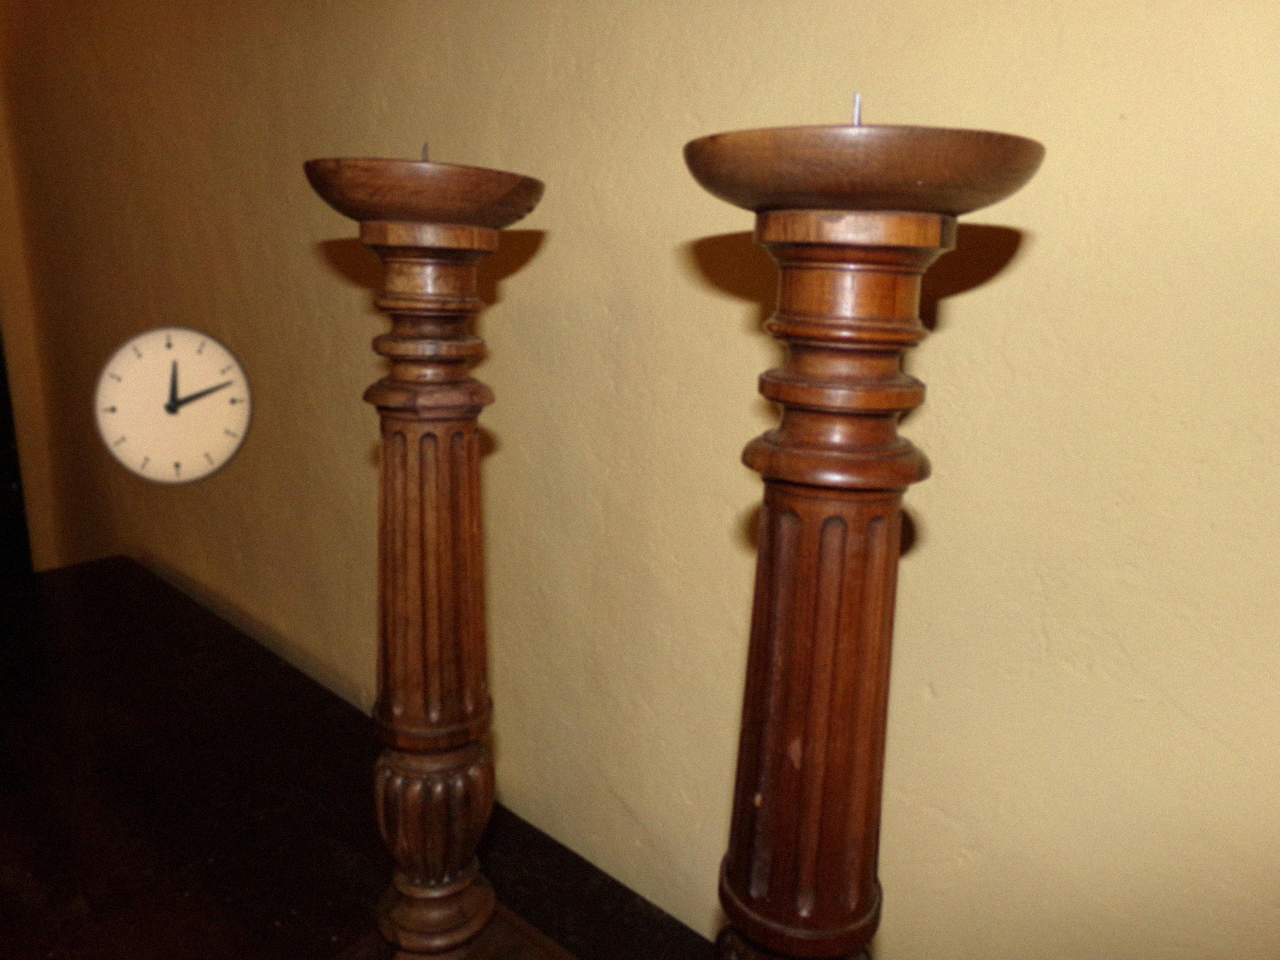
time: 12:12
